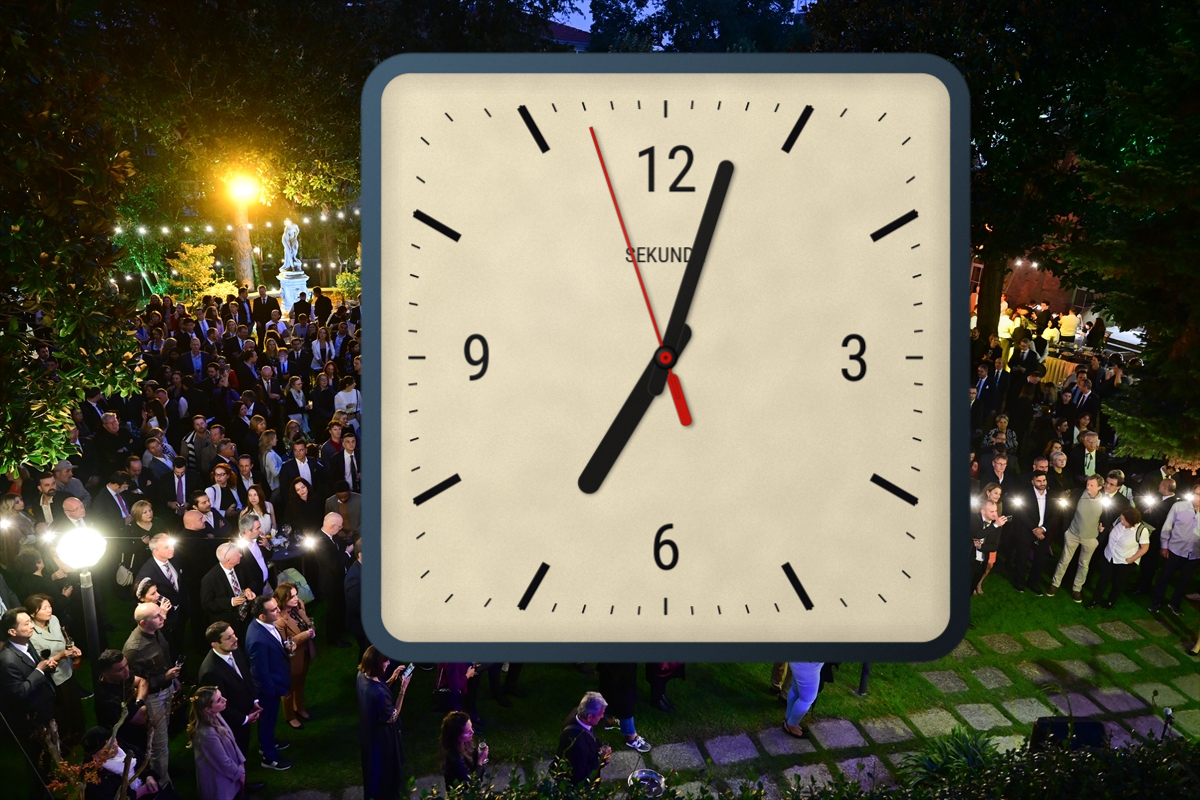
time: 7:02:57
